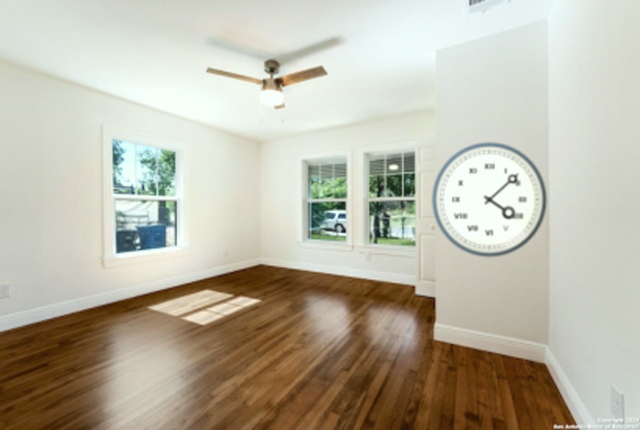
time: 4:08
